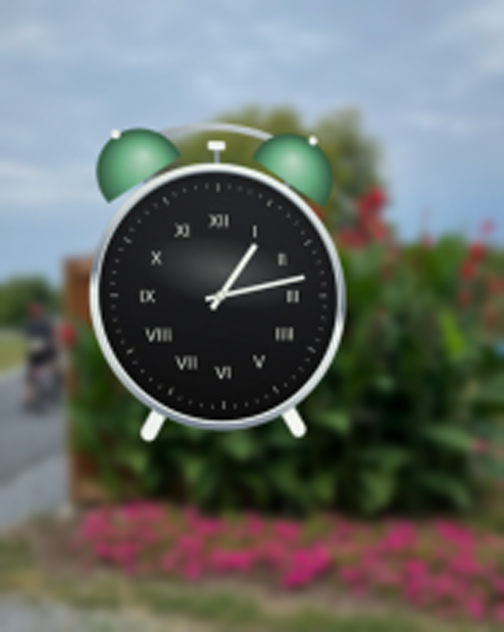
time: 1:13
